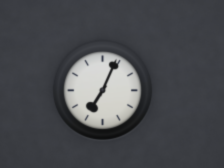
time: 7:04
